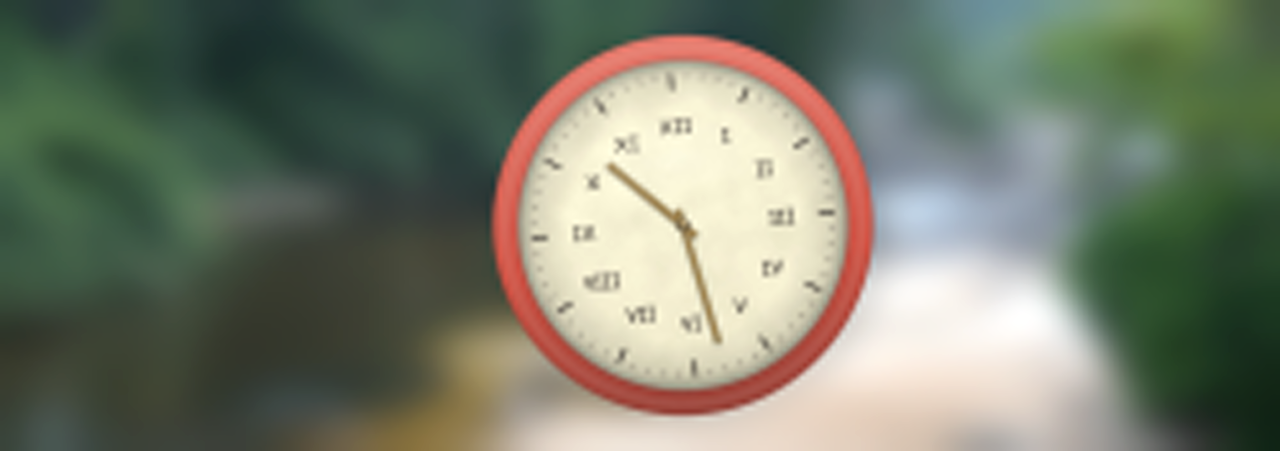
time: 10:28
